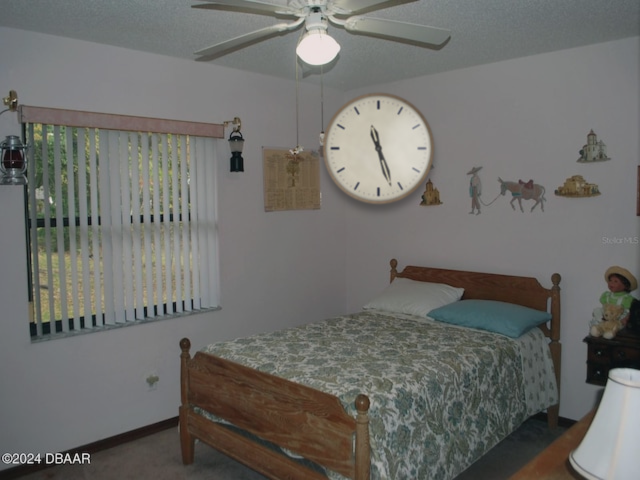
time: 11:27
